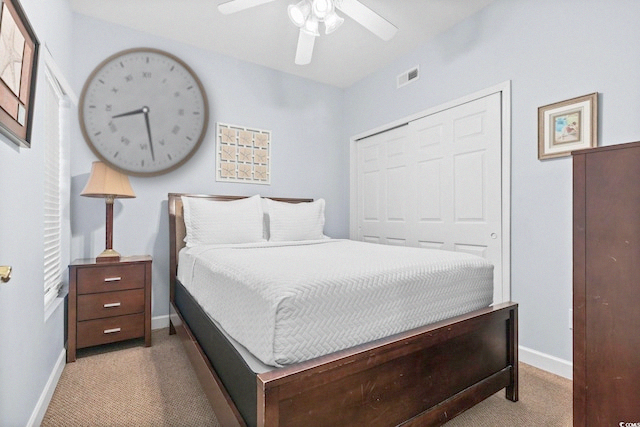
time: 8:28
